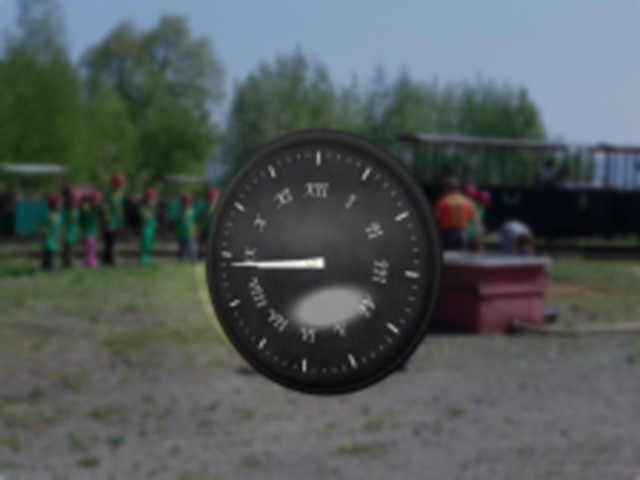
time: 8:44
